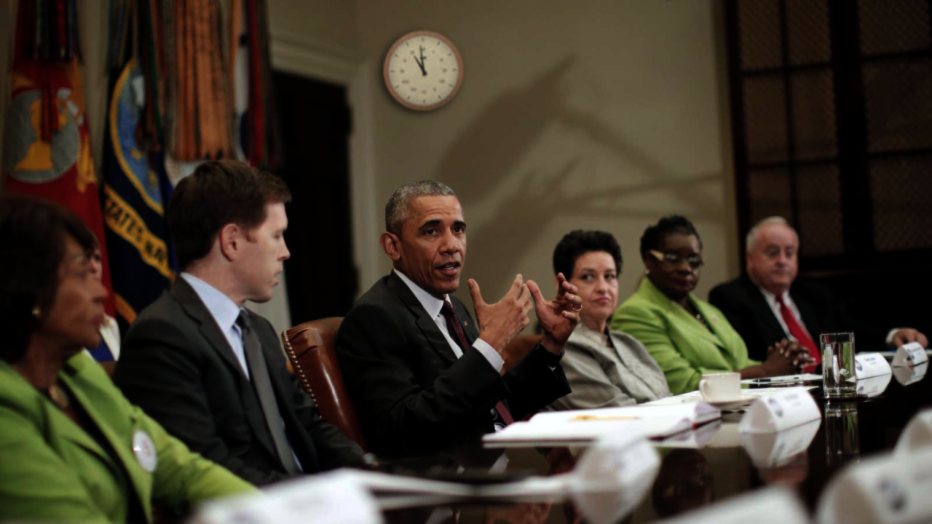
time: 10:59
